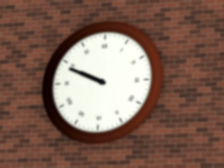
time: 9:49
